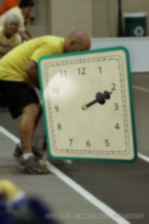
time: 2:11
